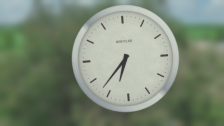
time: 6:37
